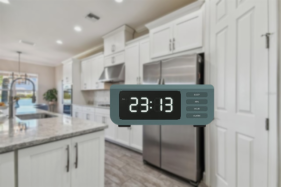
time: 23:13
